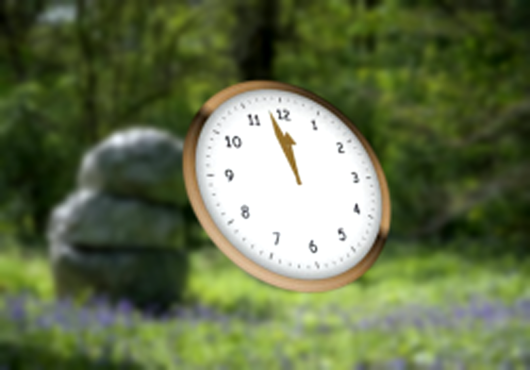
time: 11:58
